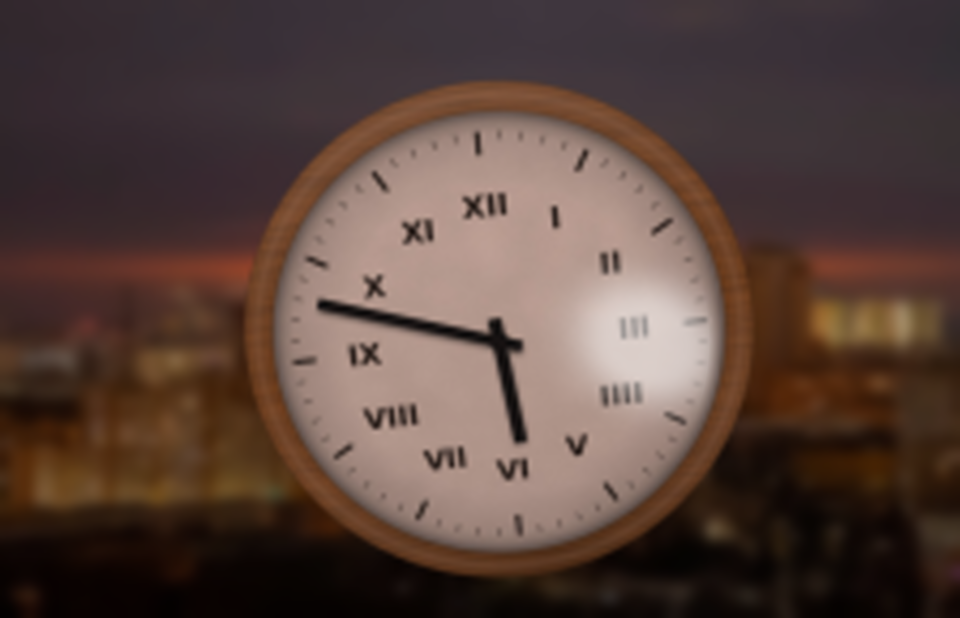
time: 5:48
